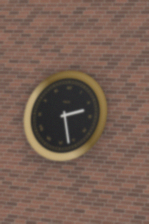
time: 2:27
